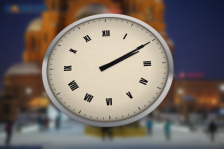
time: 2:10
